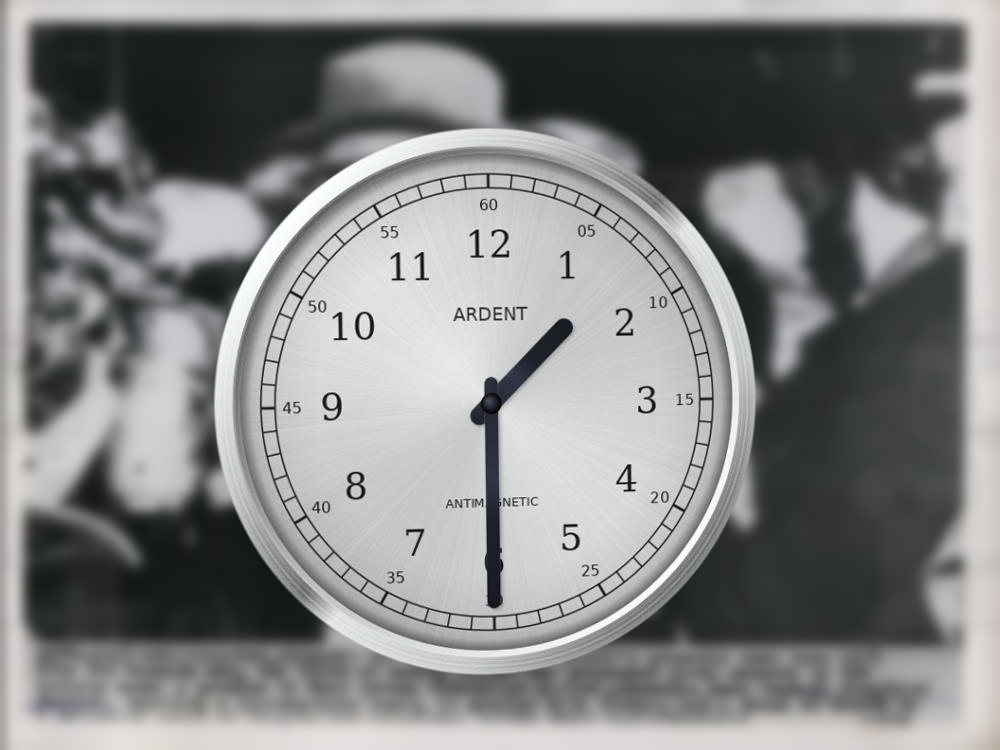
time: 1:30
